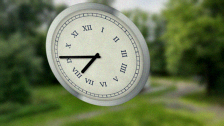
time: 7:46
